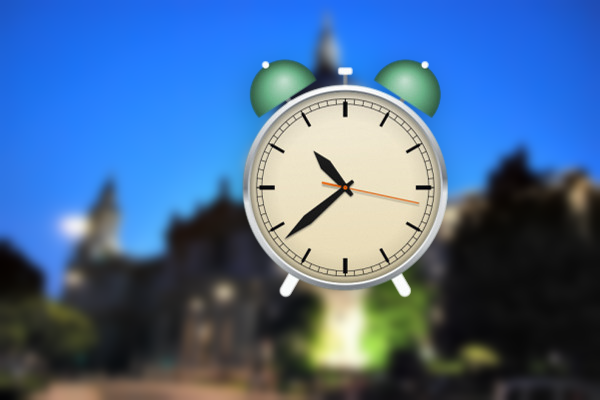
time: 10:38:17
